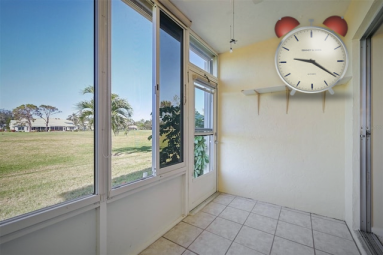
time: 9:21
